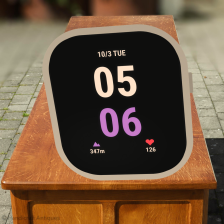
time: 5:06
